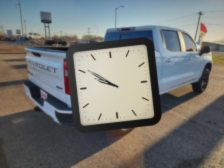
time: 9:51
